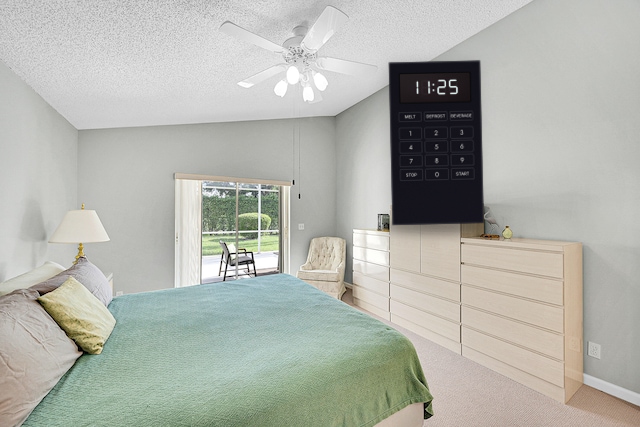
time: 11:25
